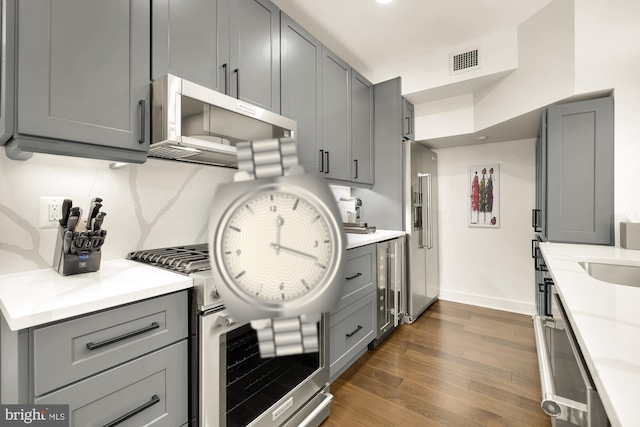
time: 12:19
